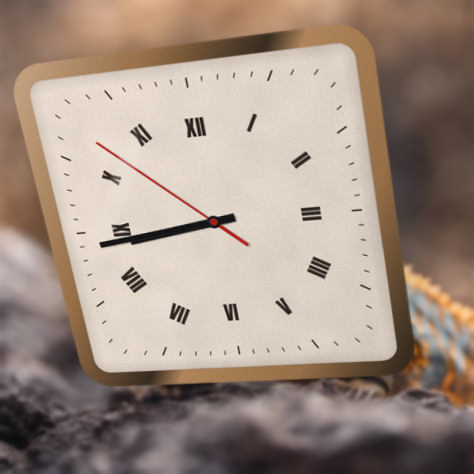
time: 8:43:52
